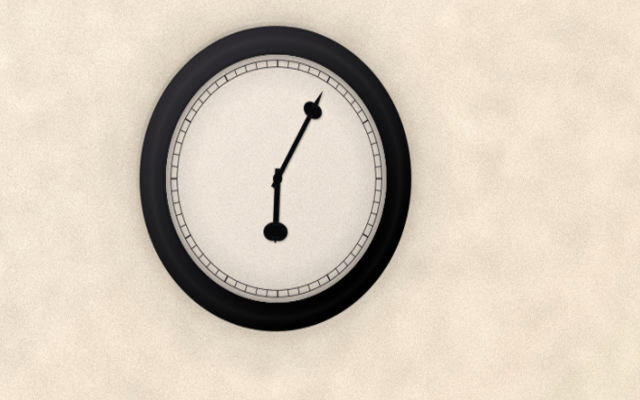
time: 6:05
